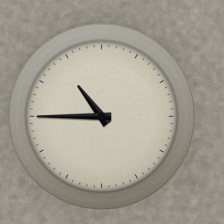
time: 10:45
